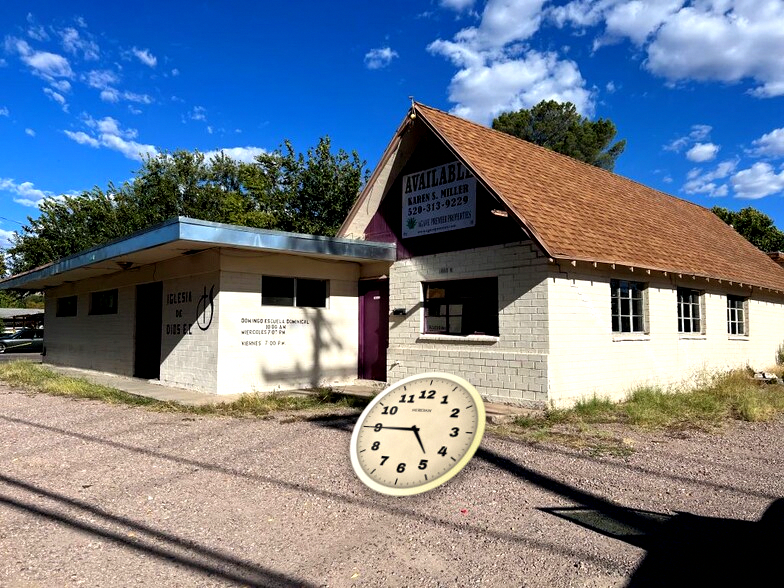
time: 4:45
